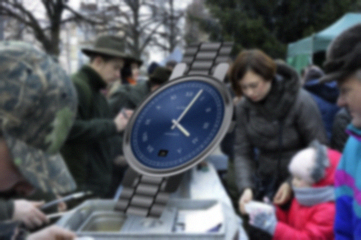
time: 4:03
